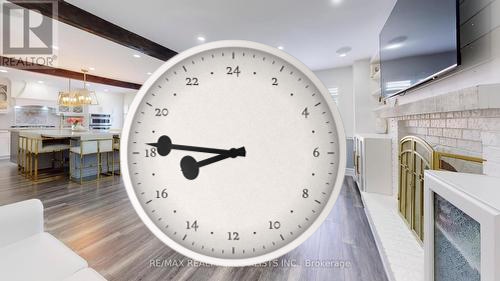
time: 16:46
